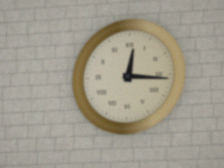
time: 12:16
